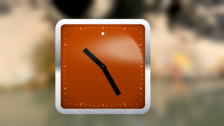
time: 10:25
